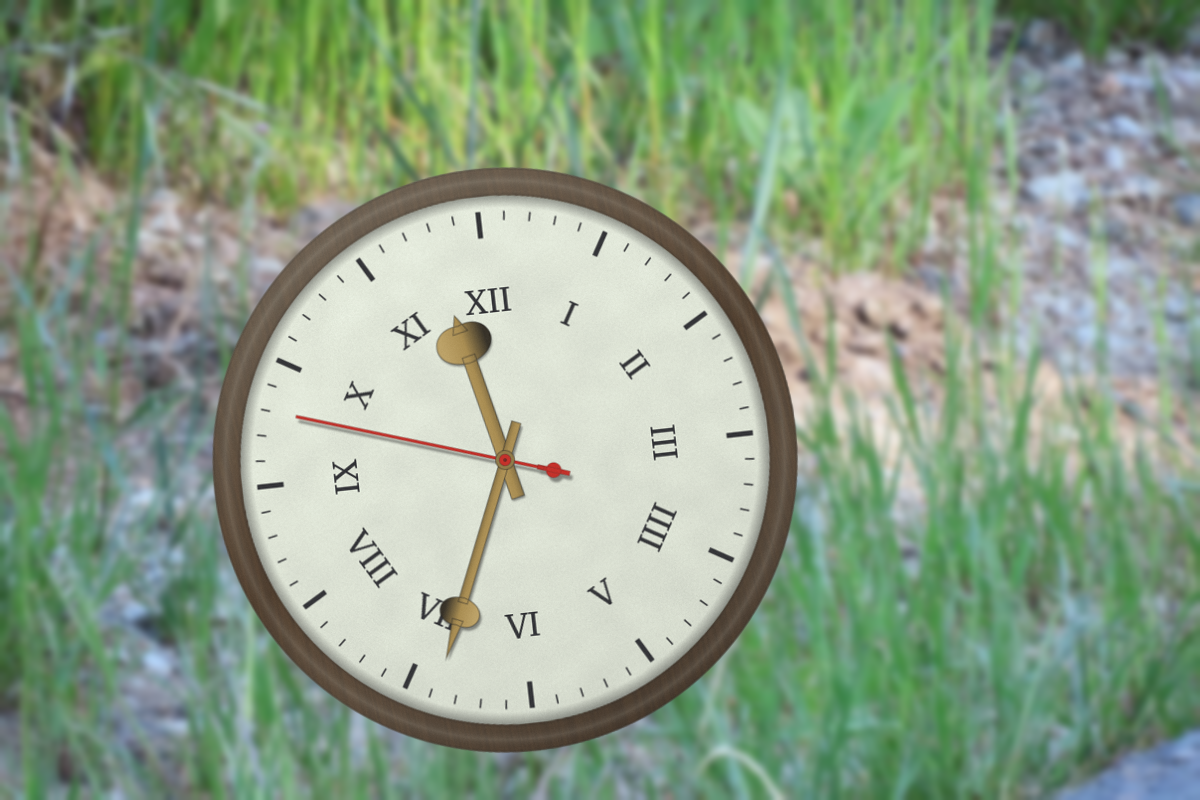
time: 11:33:48
